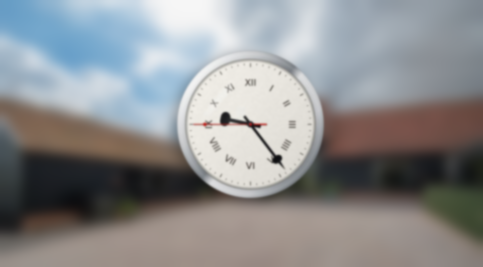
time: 9:23:45
